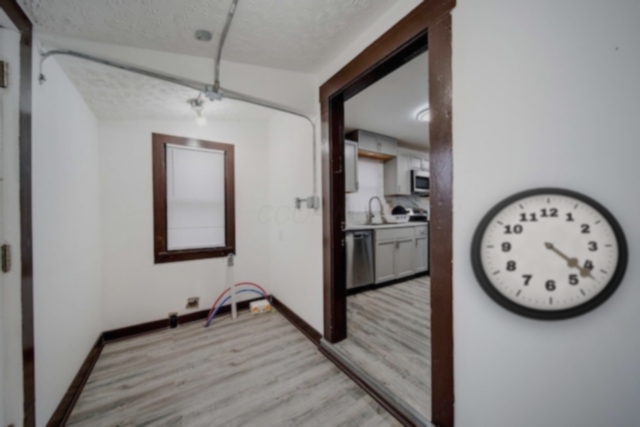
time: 4:22
